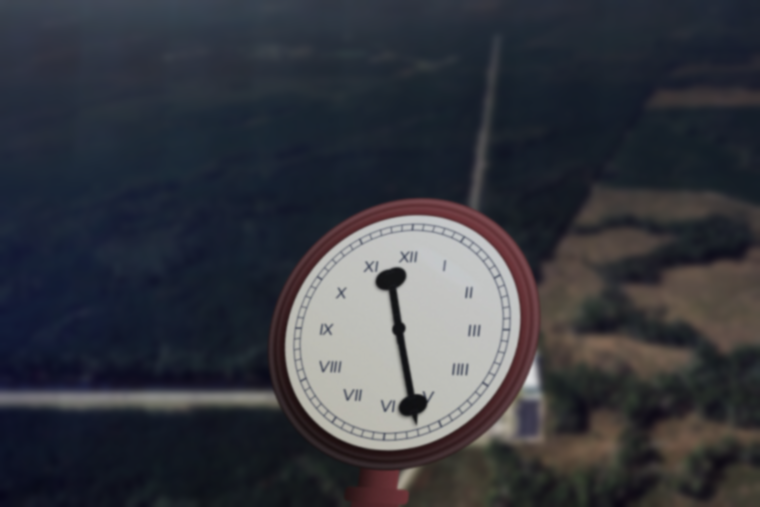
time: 11:27
